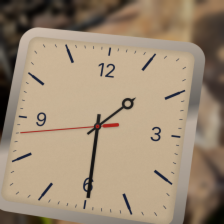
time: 1:29:43
